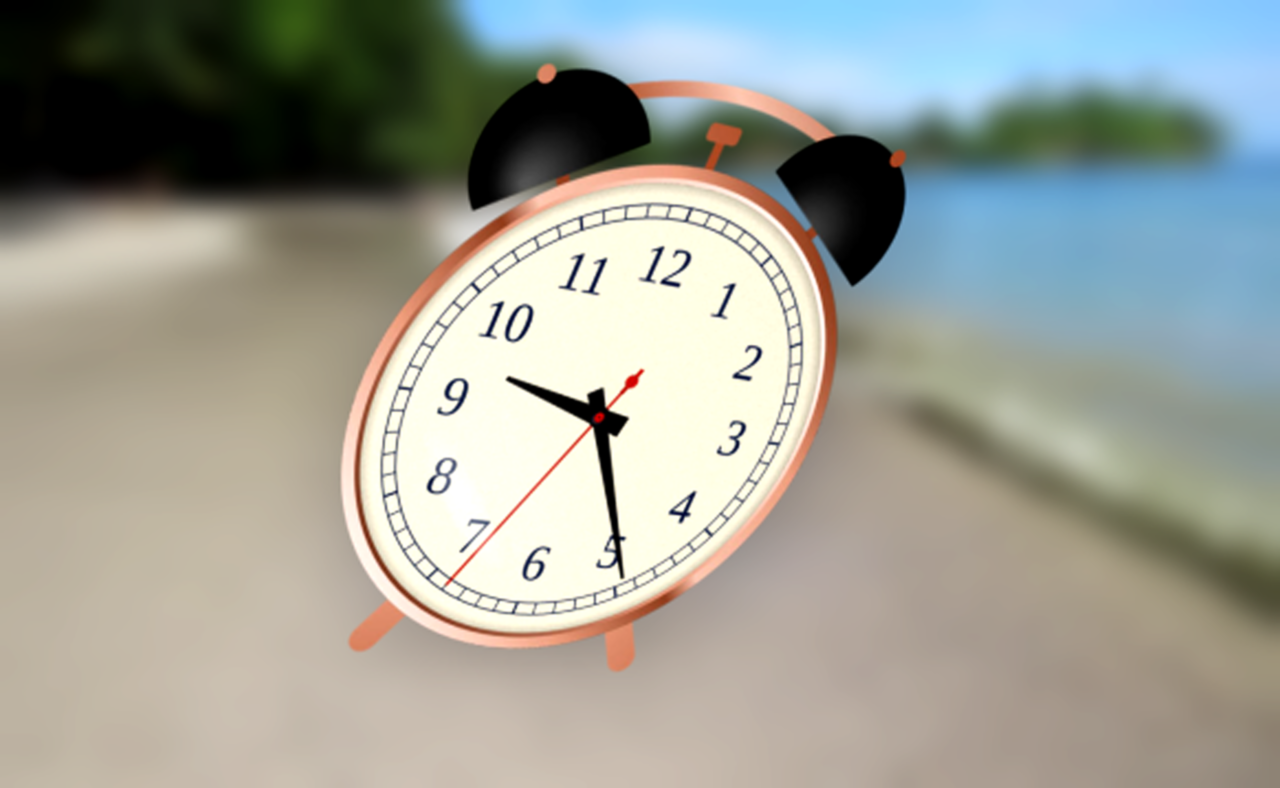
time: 9:24:34
